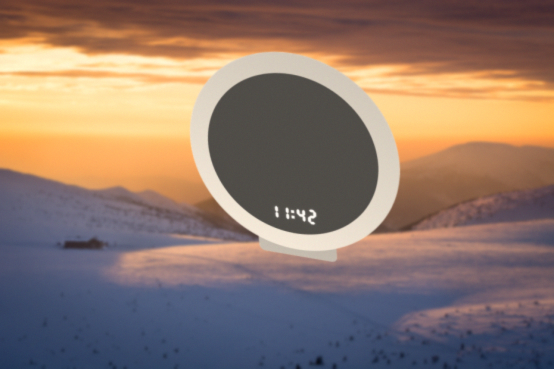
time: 11:42
